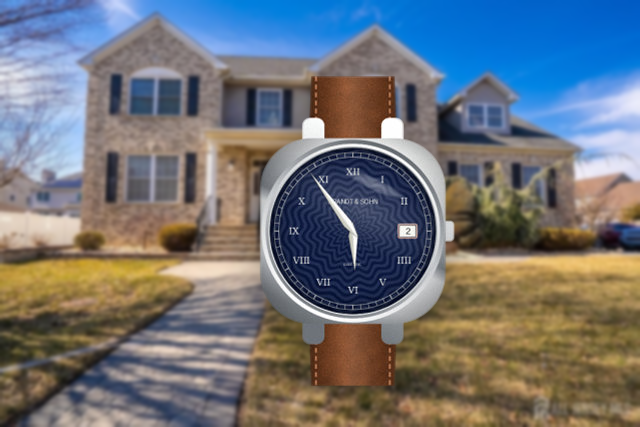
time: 5:54
